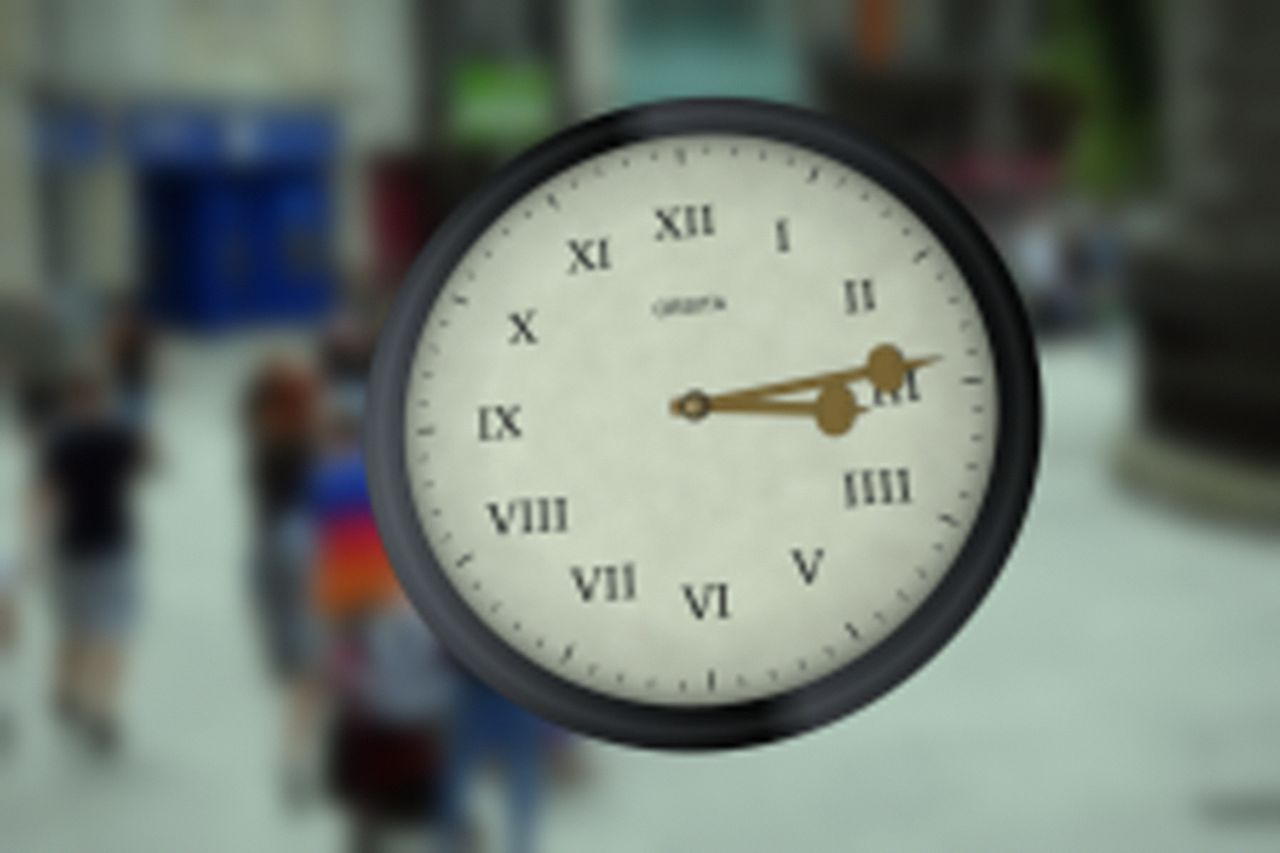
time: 3:14
